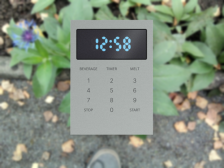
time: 12:58
